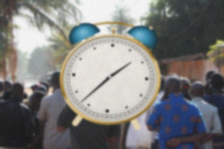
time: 1:37
